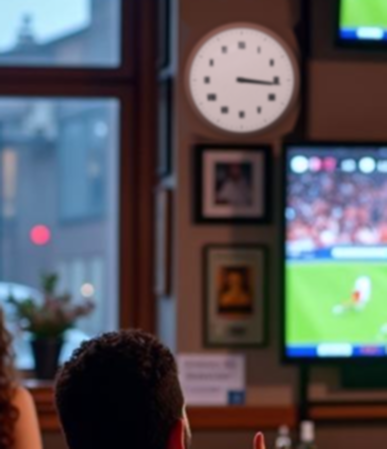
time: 3:16
